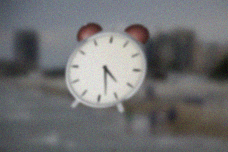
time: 4:28
